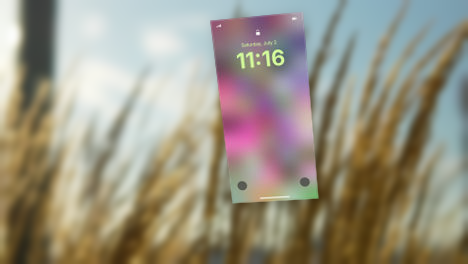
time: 11:16
